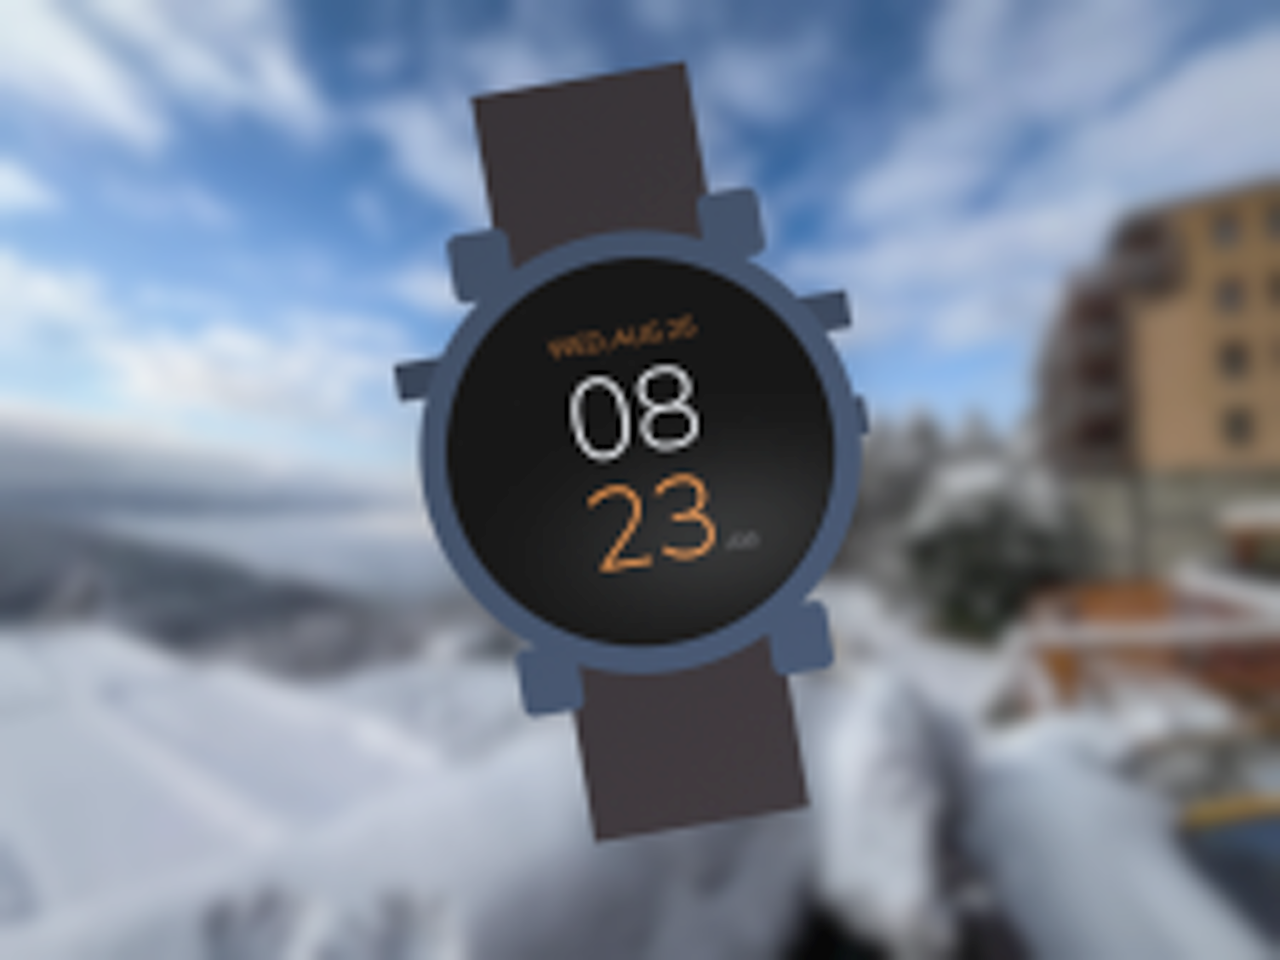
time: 8:23
